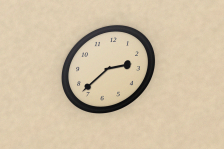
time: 2:37
